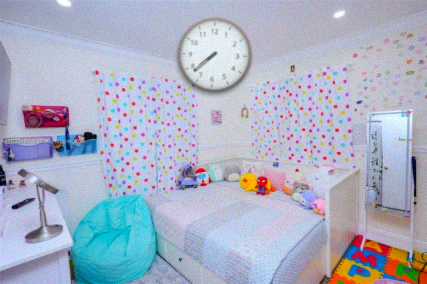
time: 7:38
